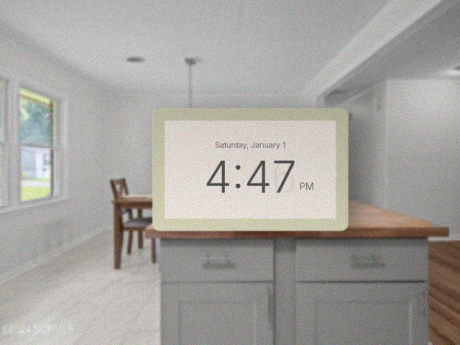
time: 4:47
